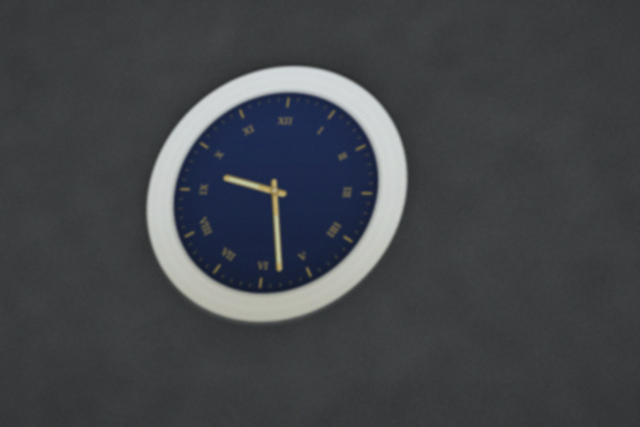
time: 9:28
